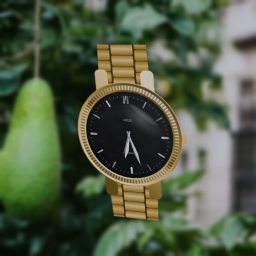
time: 6:27
